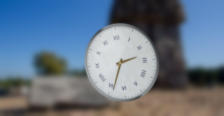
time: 2:34
